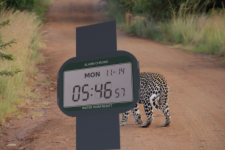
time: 5:46
